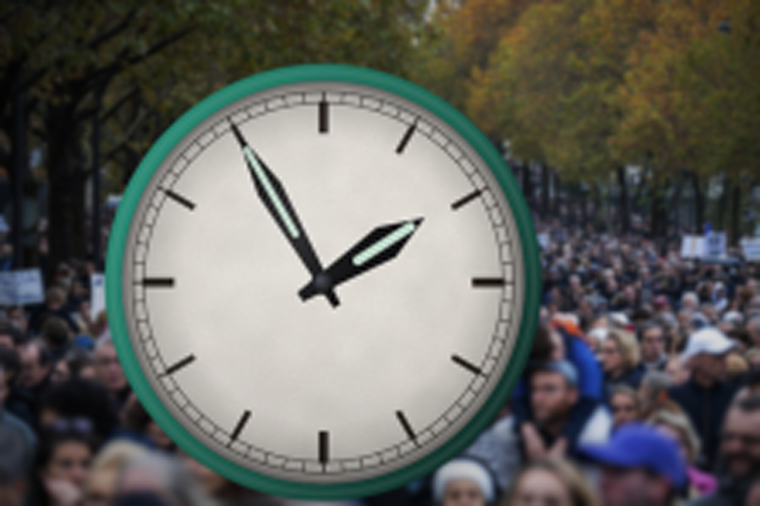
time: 1:55
